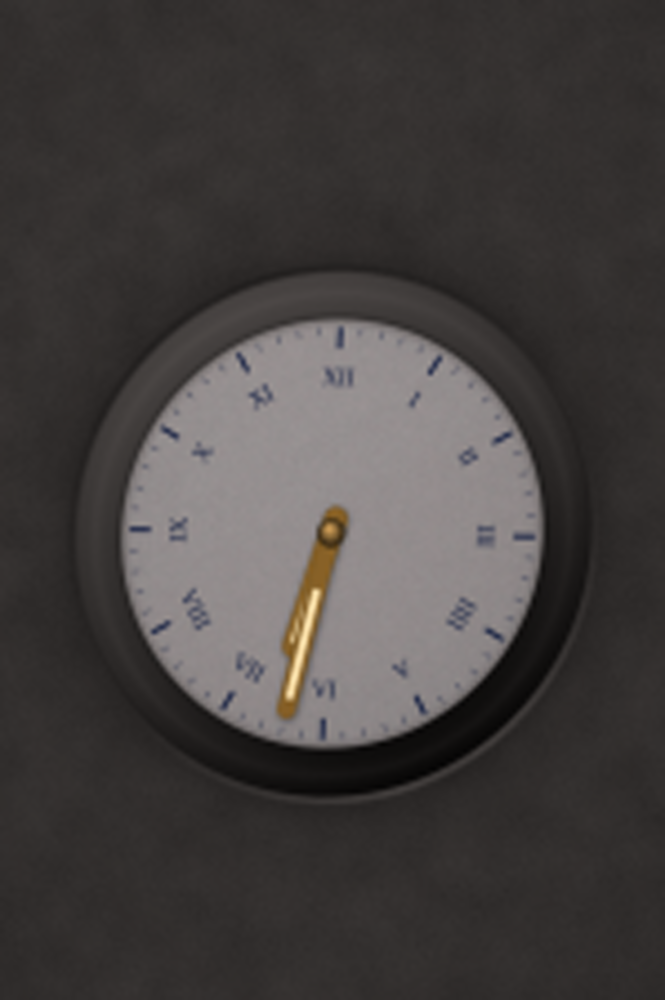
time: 6:32
